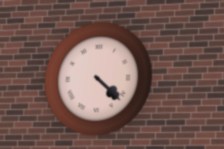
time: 4:22
